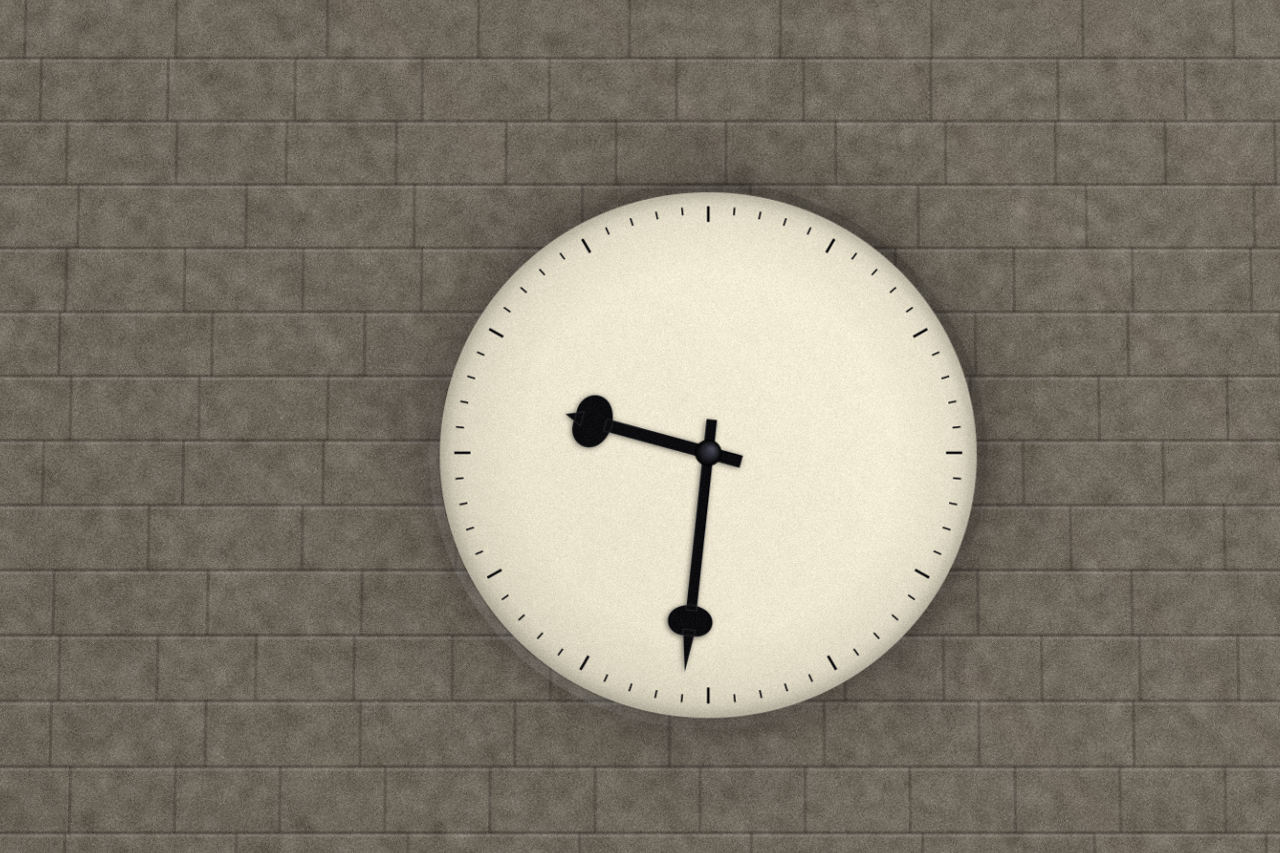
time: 9:31
